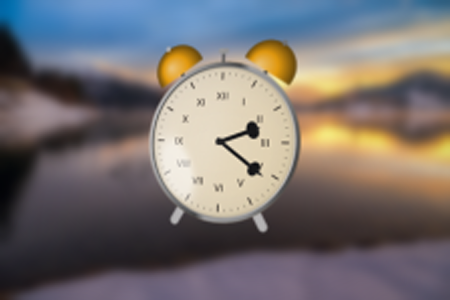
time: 2:21
